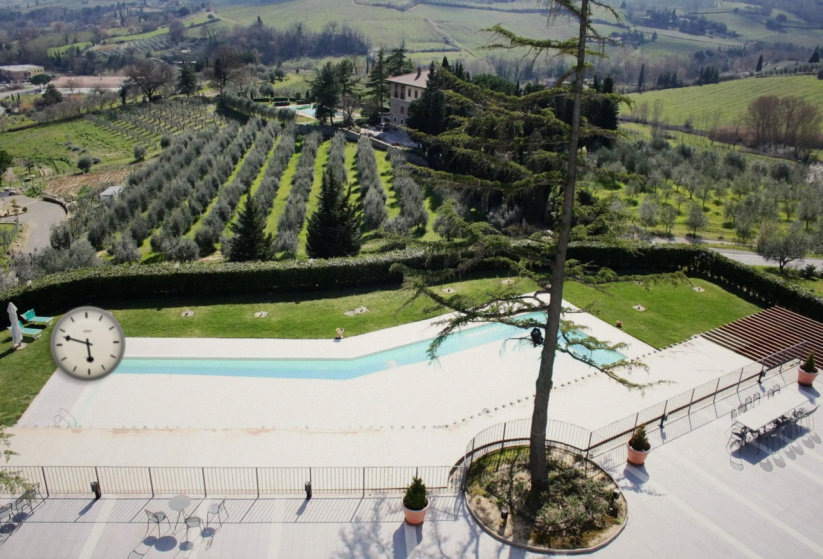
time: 5:48
